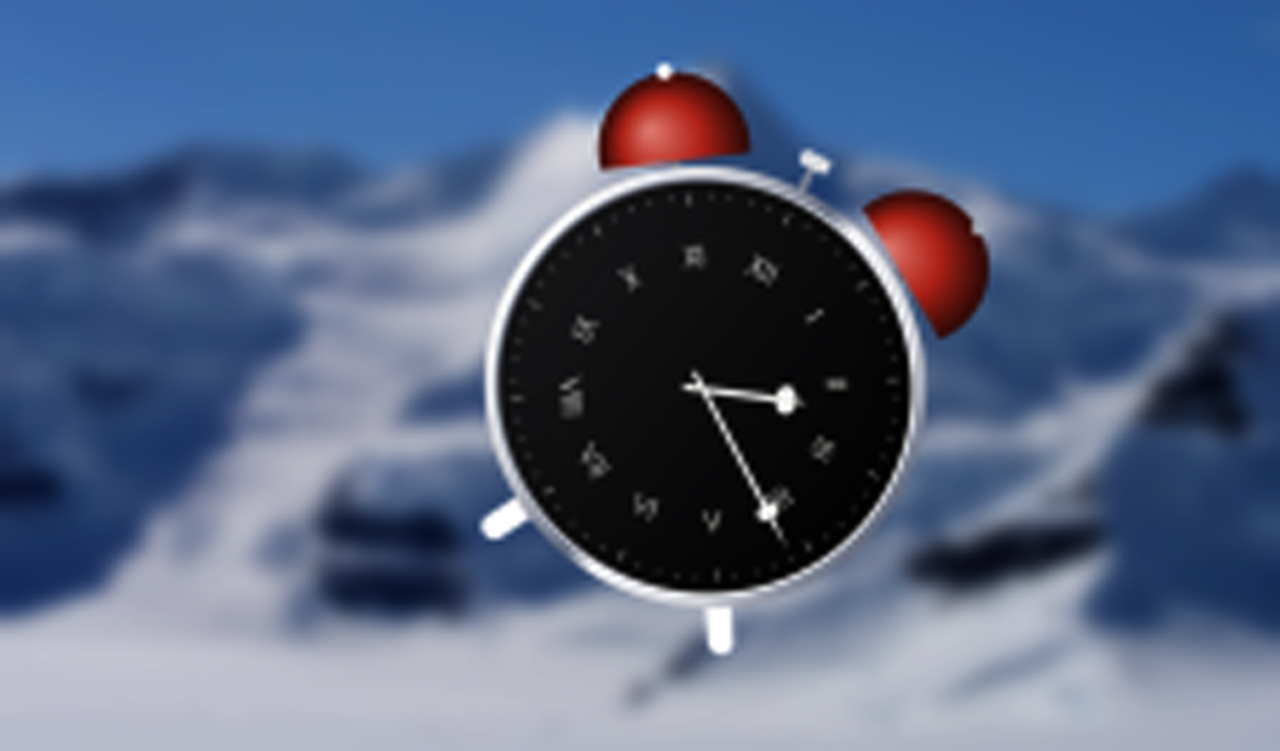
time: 2:21
